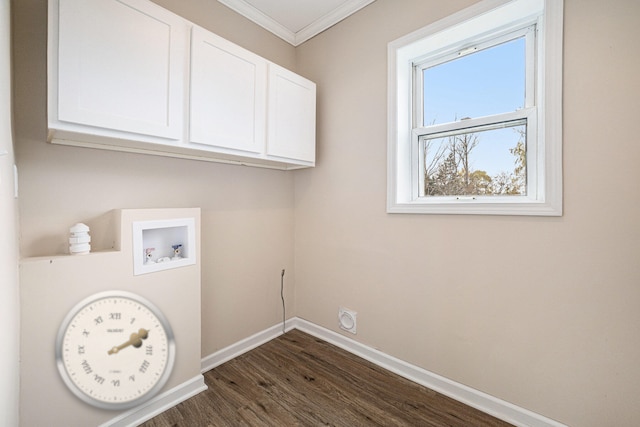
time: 2:10
